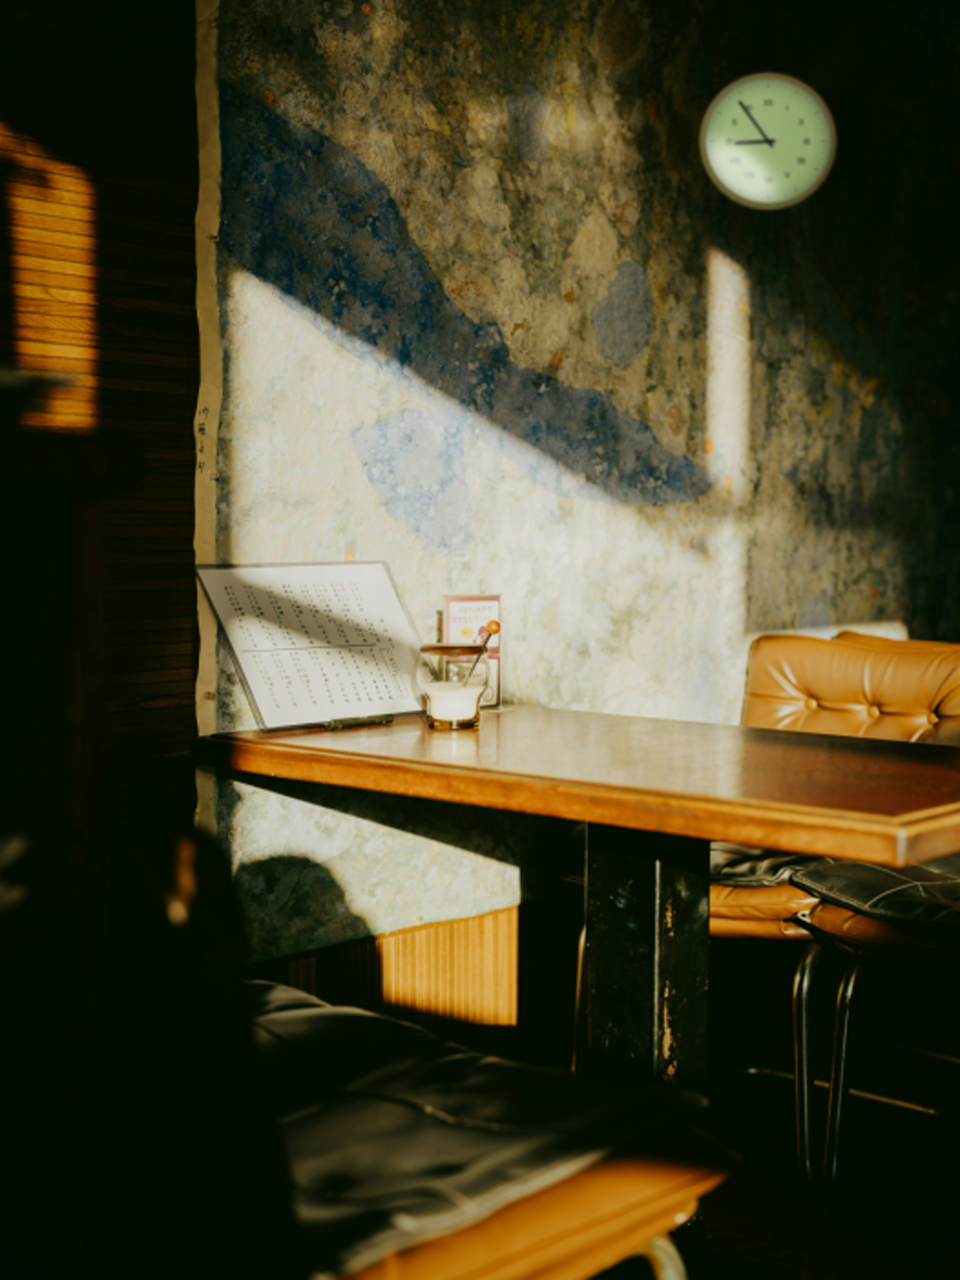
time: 8:54
